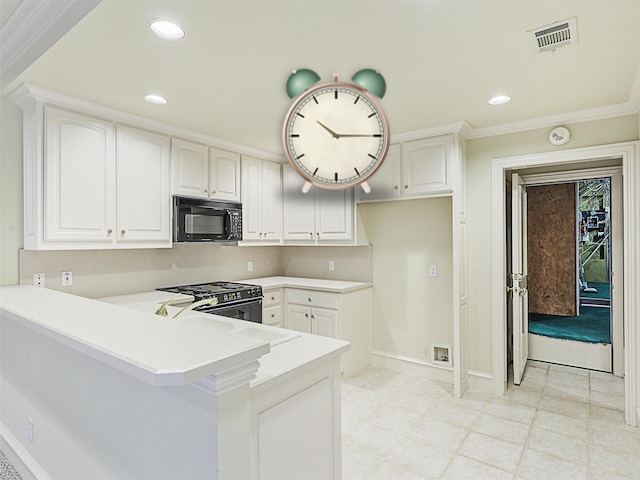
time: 10:15
